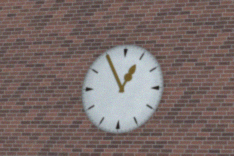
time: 12:55
